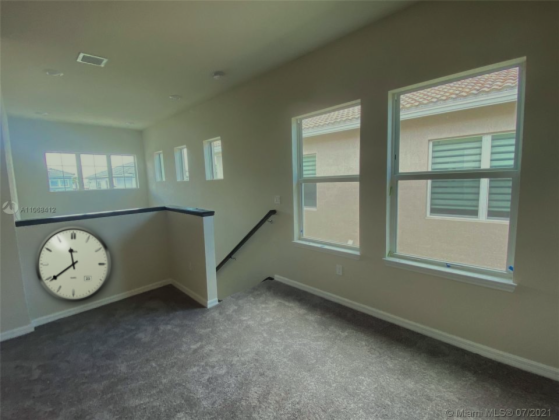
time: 11:39
